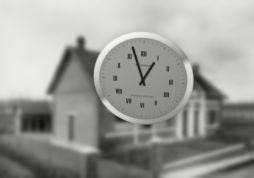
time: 12:57
